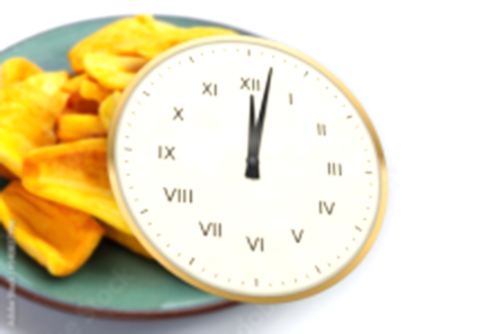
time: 12:02
